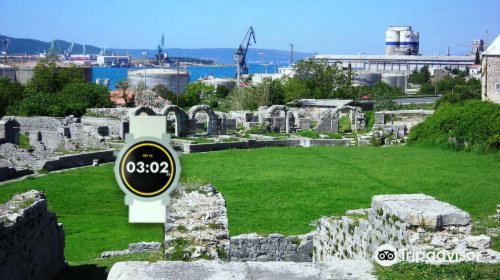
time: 3:02
